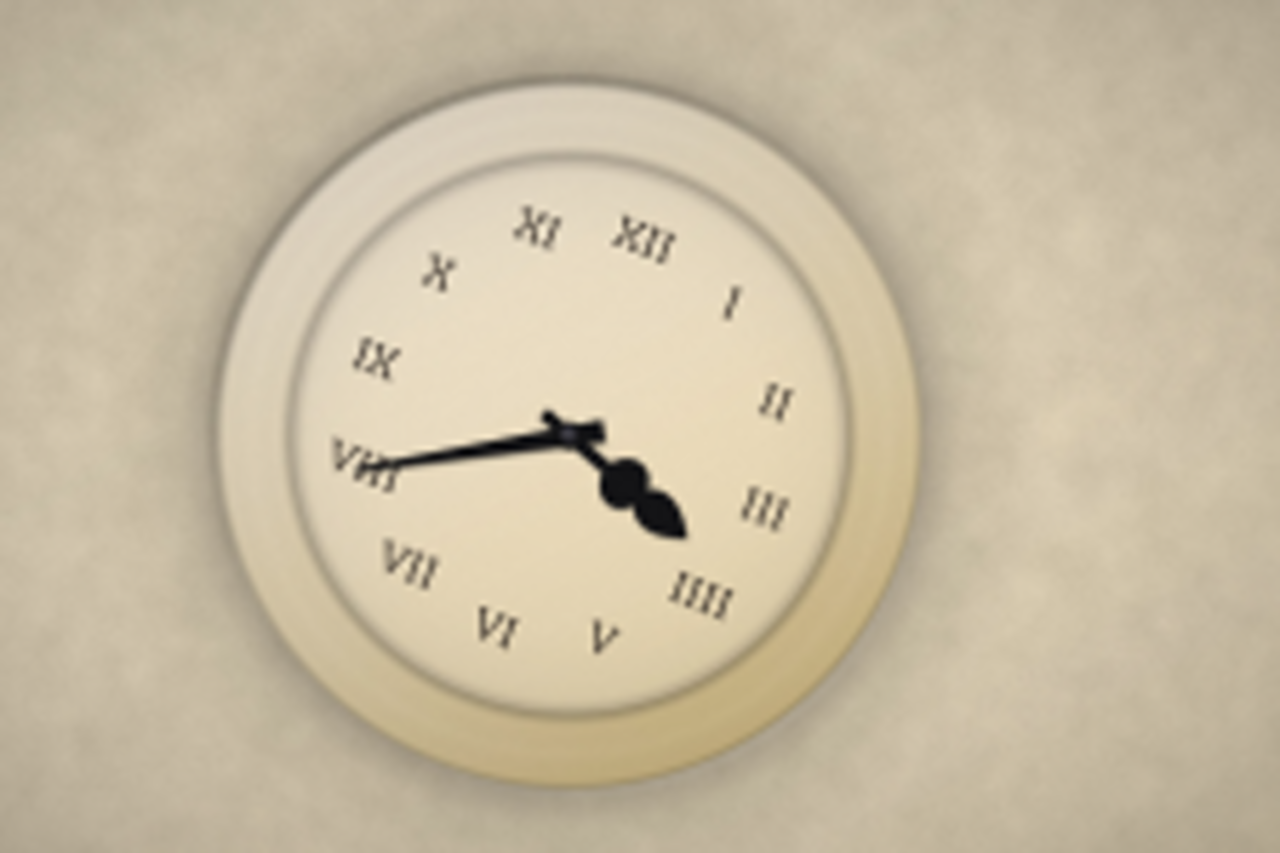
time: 3:40
